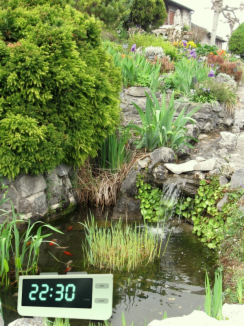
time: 22:30
